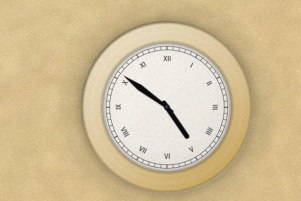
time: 4:51
